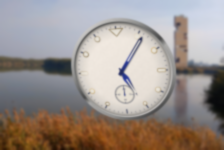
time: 5:06
